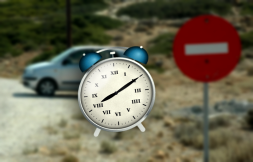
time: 8:10
